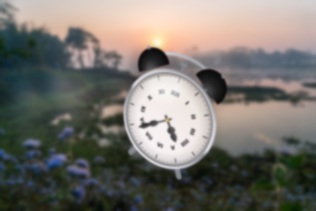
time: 4:39
